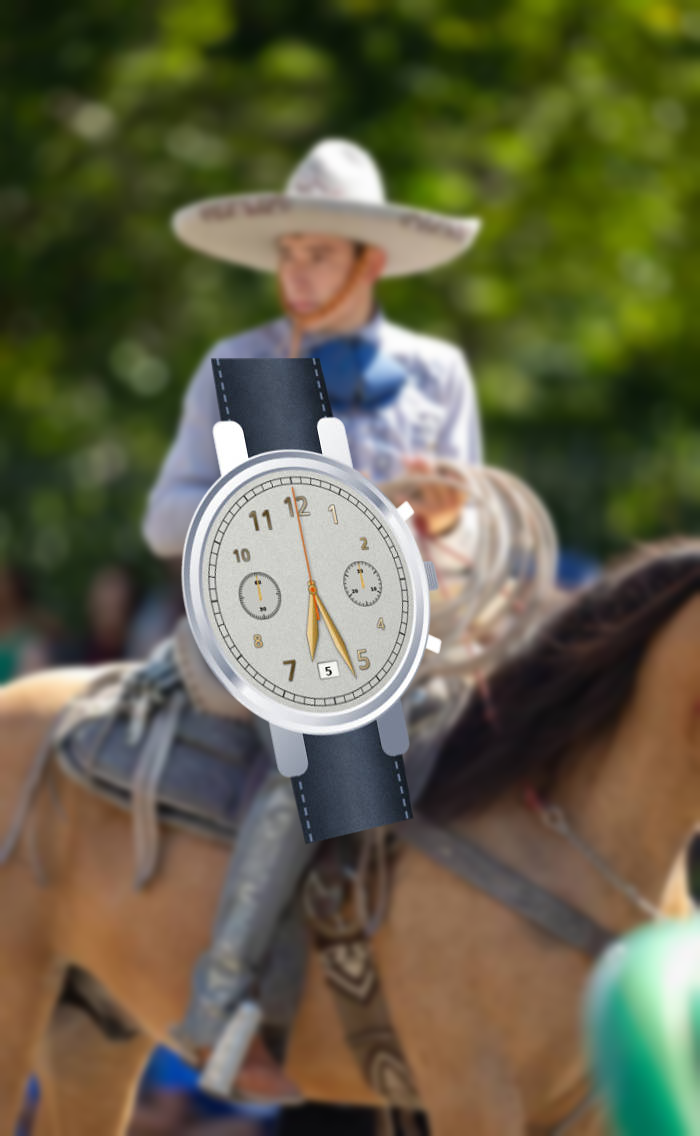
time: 6:27
